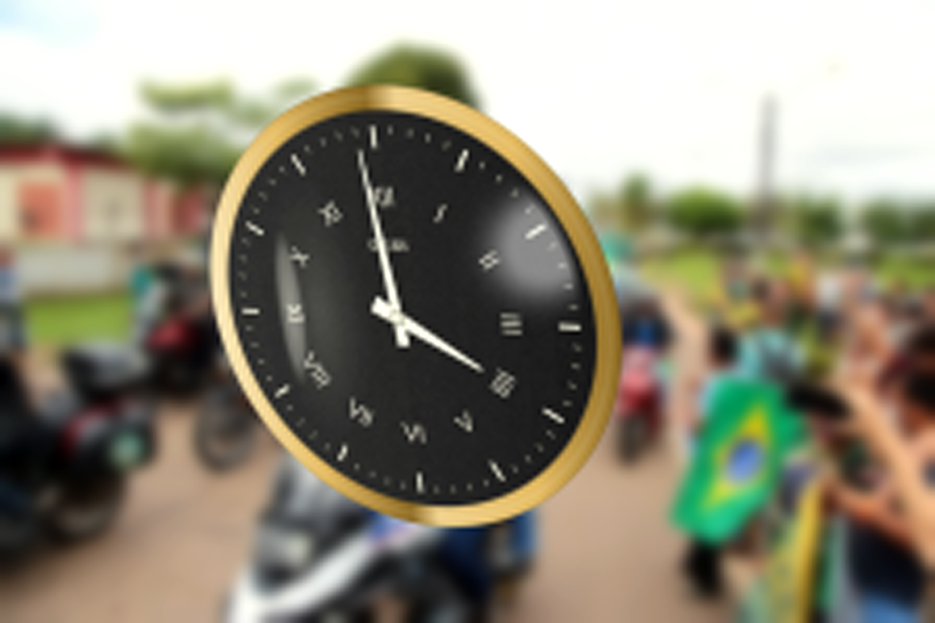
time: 3:59
